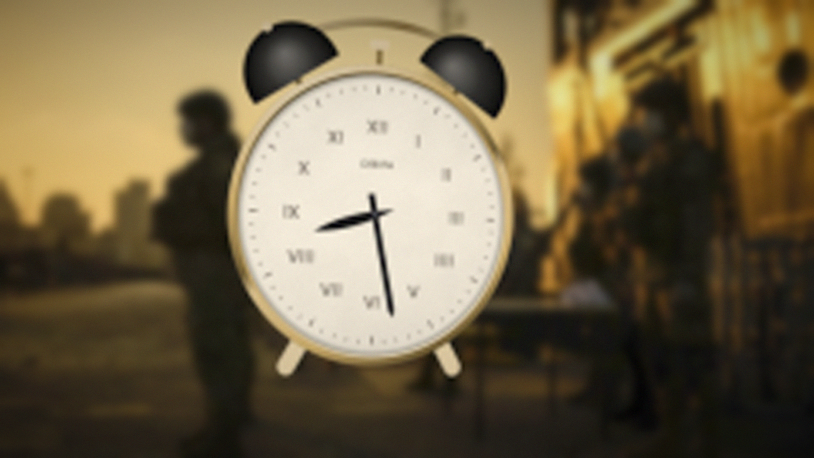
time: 8:28
